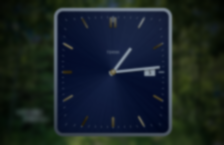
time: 1:14
